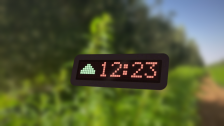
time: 12:23
